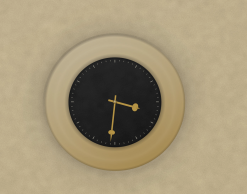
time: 3:31
